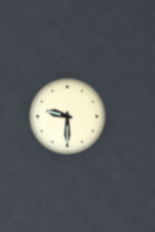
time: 9:30
